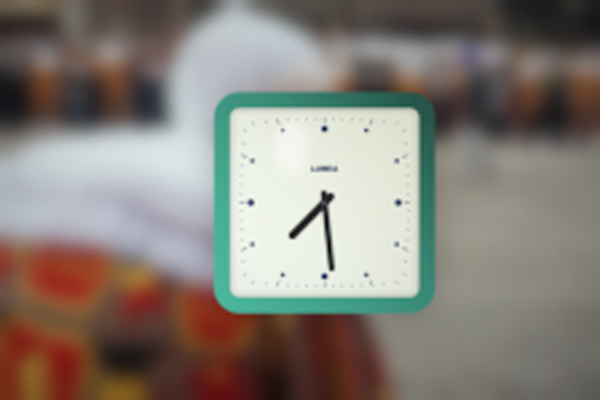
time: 7:29
